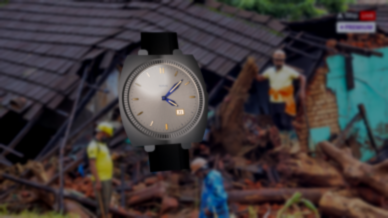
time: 4:08
